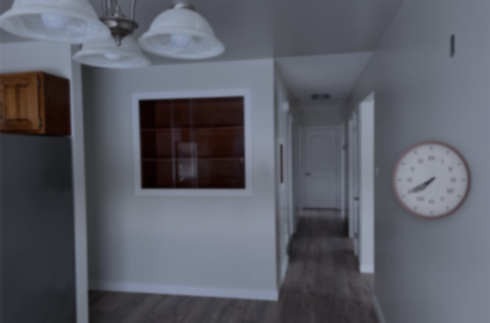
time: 7:40
